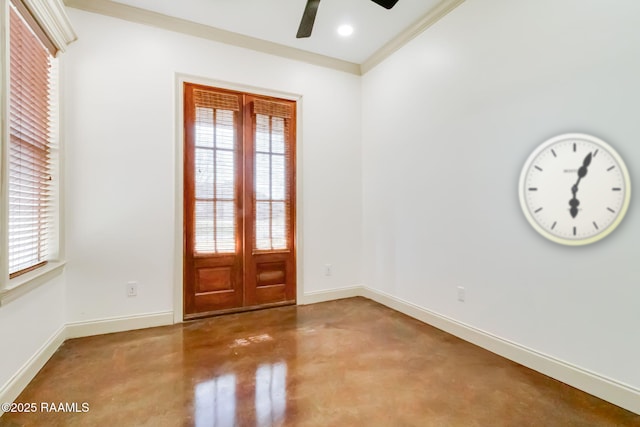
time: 6:04
